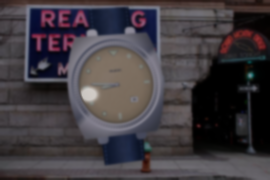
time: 8:46
